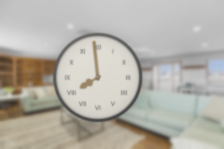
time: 7:59
